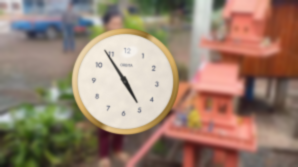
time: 4:54
